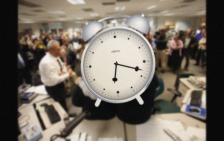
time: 6:18
